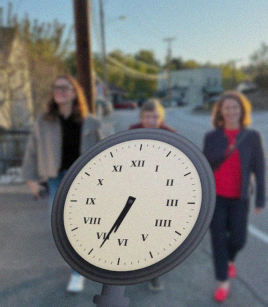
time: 6:34
